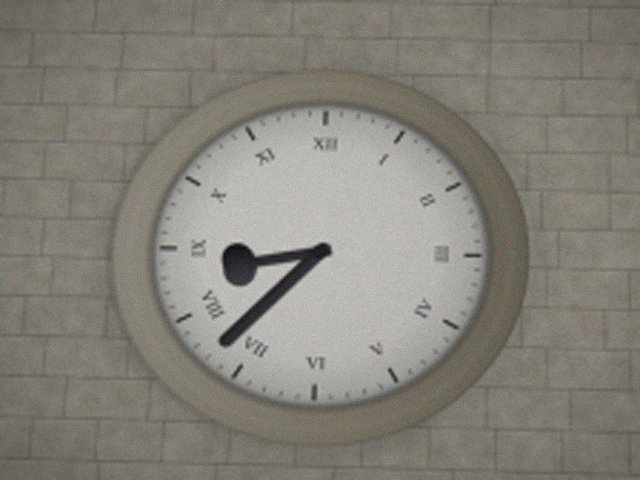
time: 8:37
